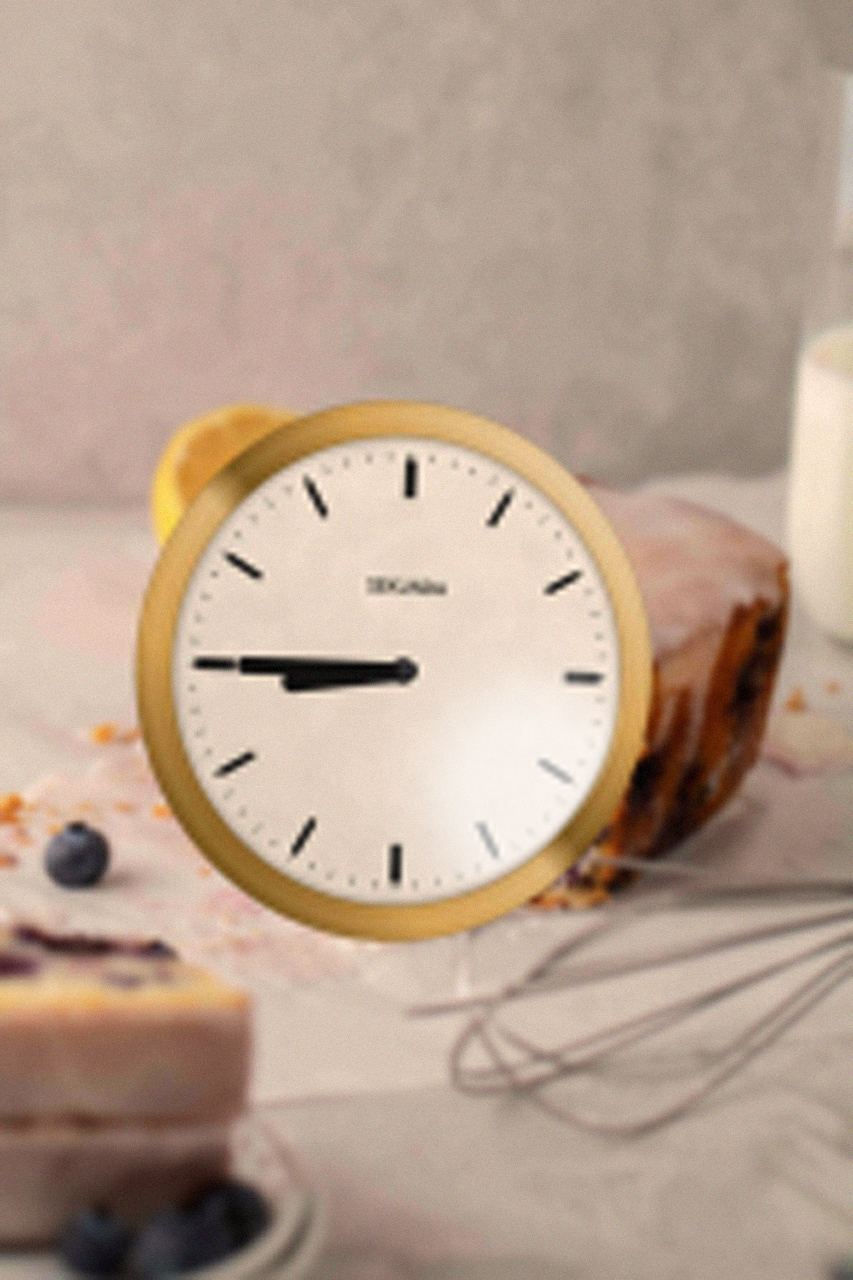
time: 8:45
